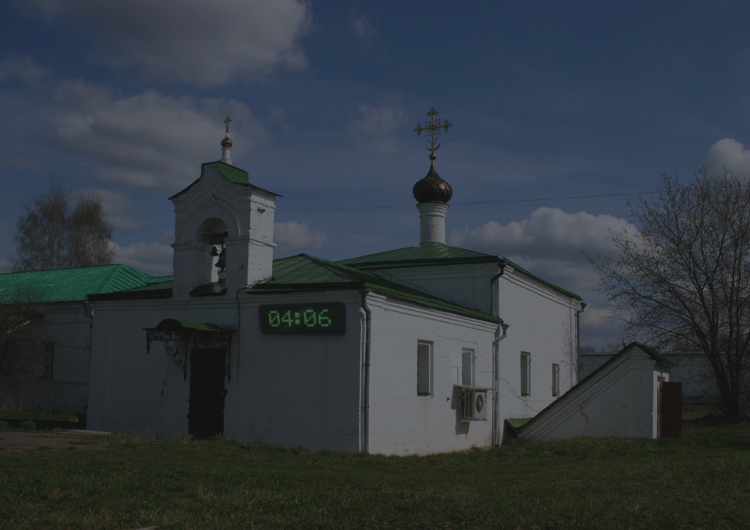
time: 4:06
